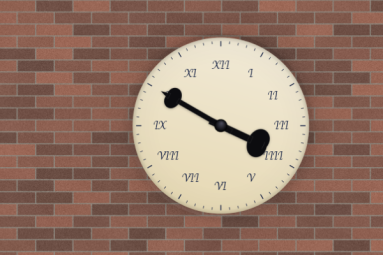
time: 3:50
